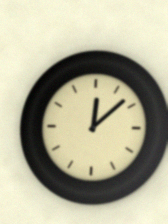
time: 12:08
